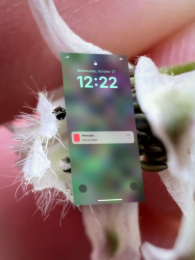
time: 12:22
